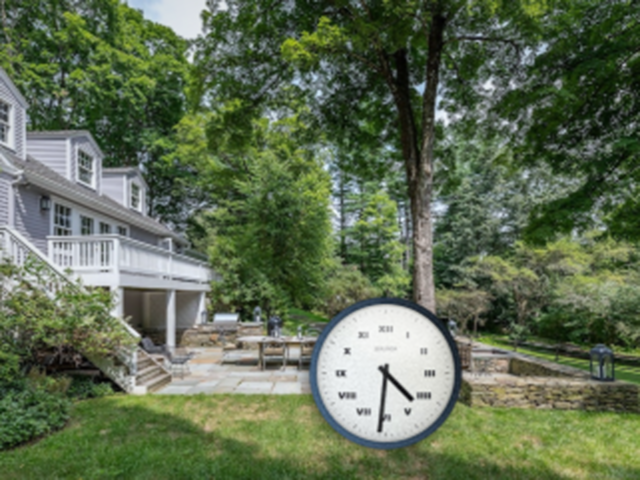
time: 4:31
